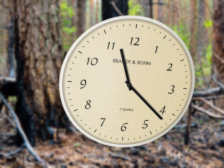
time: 11:22
